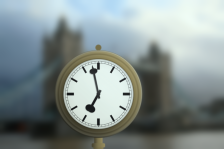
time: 6:58
